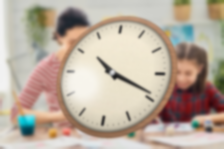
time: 10:19
